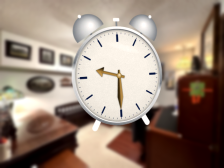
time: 9:30
